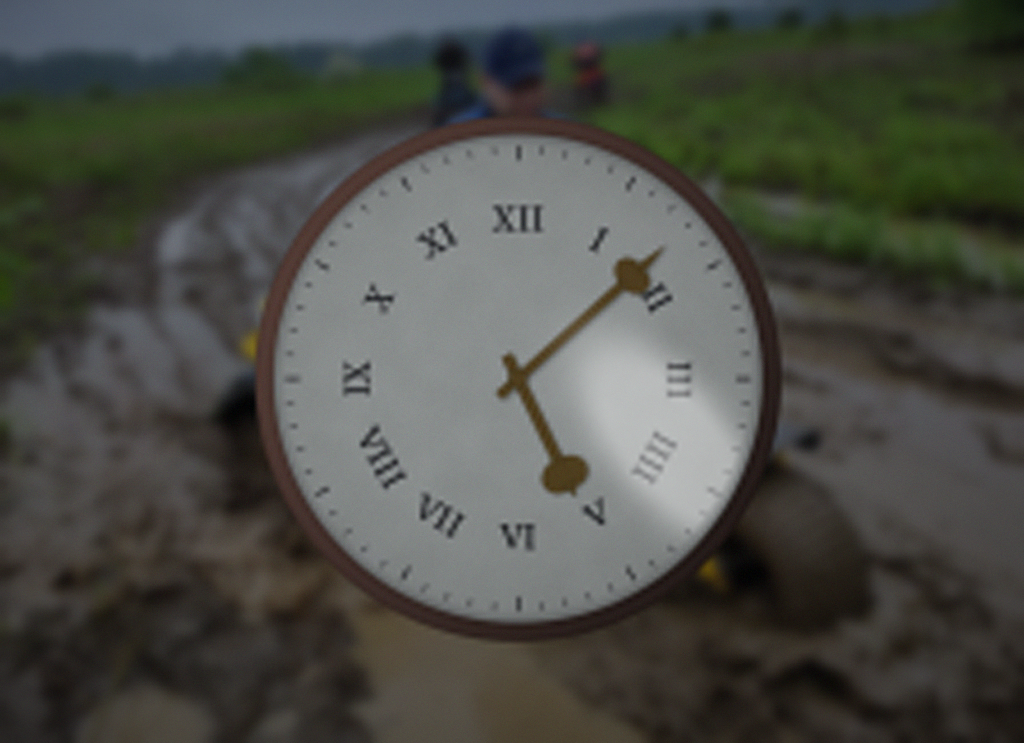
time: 5:08
